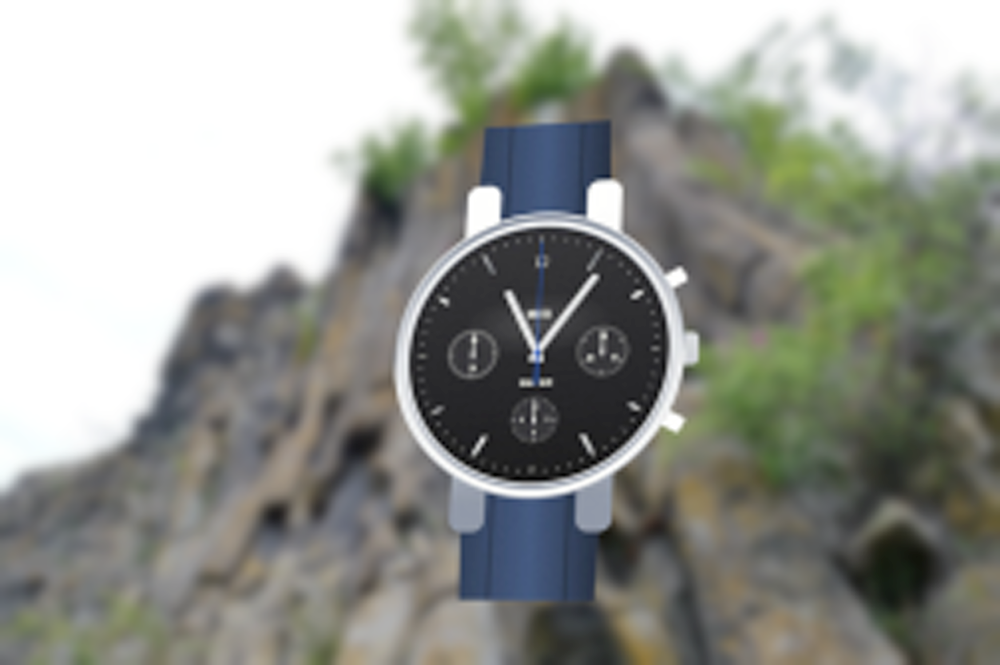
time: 11:06
